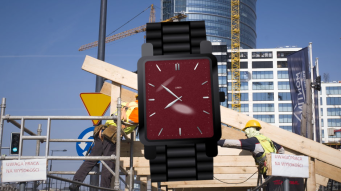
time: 7:52
